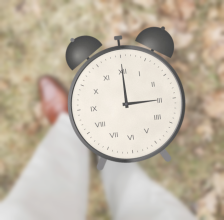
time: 3:00
